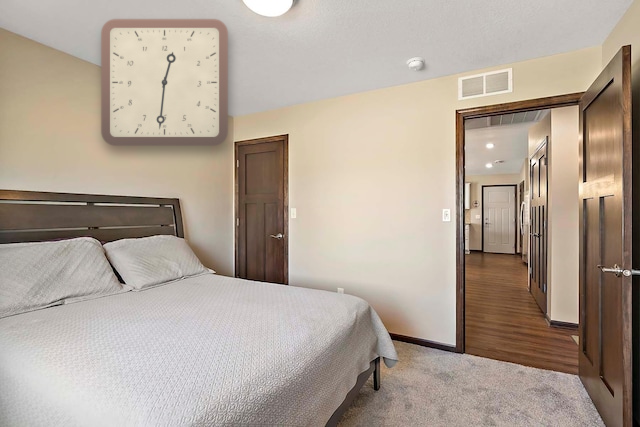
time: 12:31
